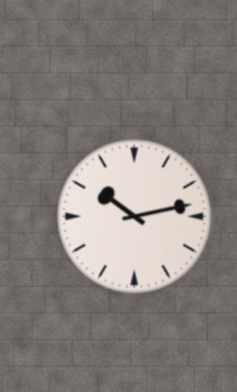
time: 10:13
